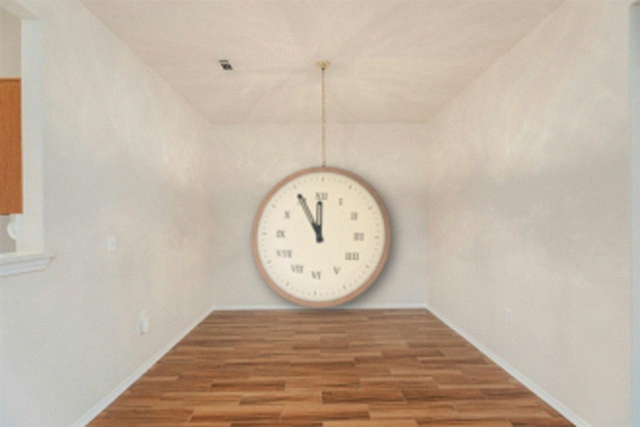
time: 11:55
